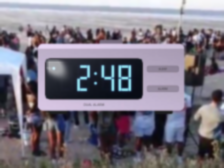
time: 2:48
